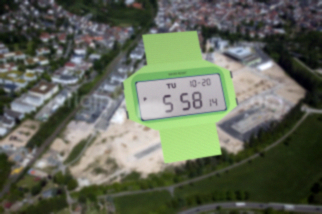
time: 5:58
